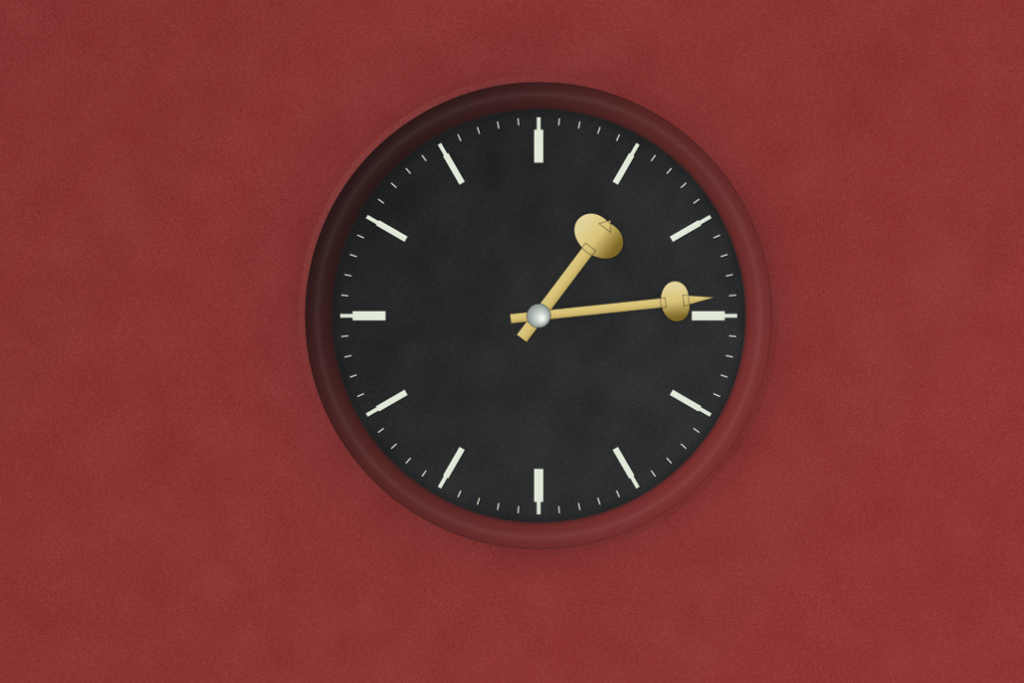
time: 1:14
